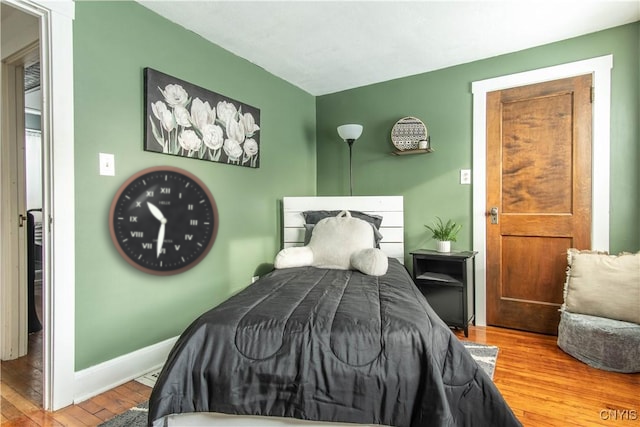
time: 10:31
